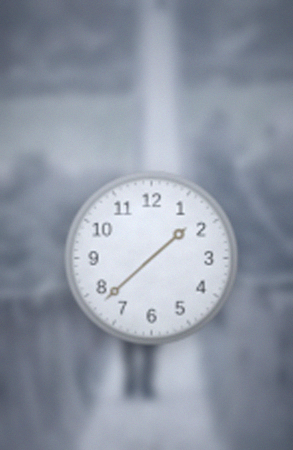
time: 1:38
